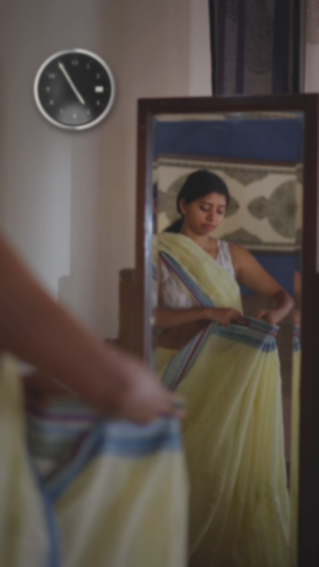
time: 4:55
